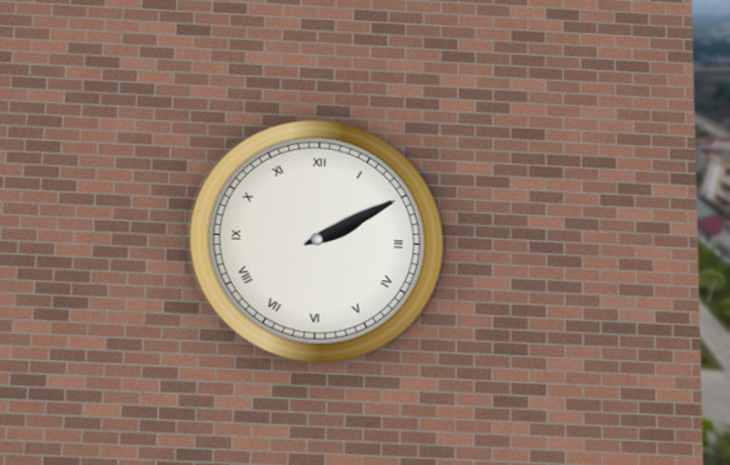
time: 2:10
